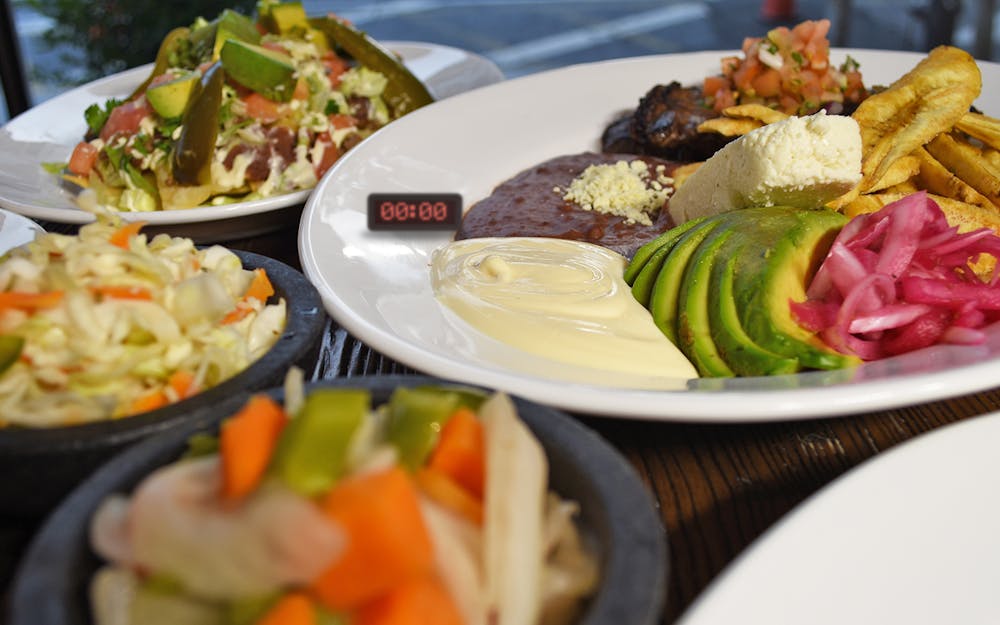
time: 0:00
